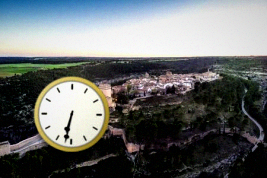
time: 6:32
